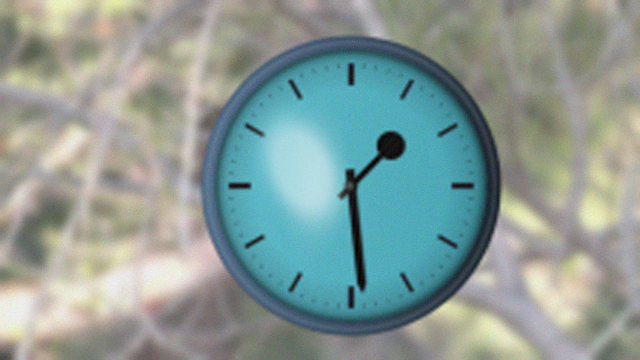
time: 1:29
